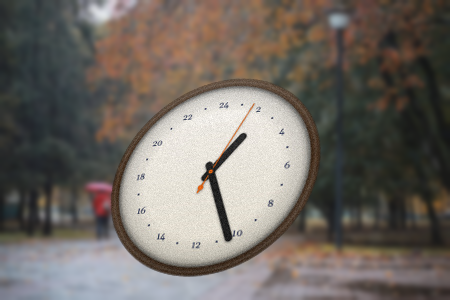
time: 2:26:04
